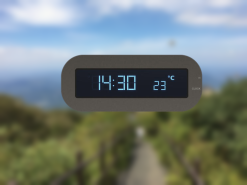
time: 14:30
